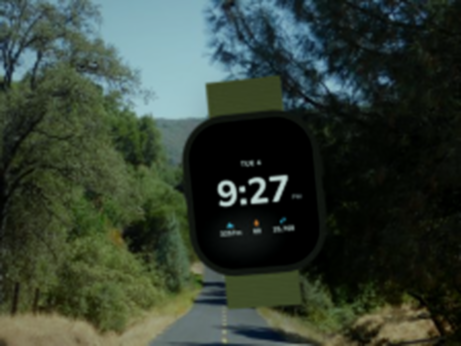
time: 9:27
